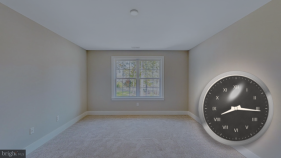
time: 8:16
